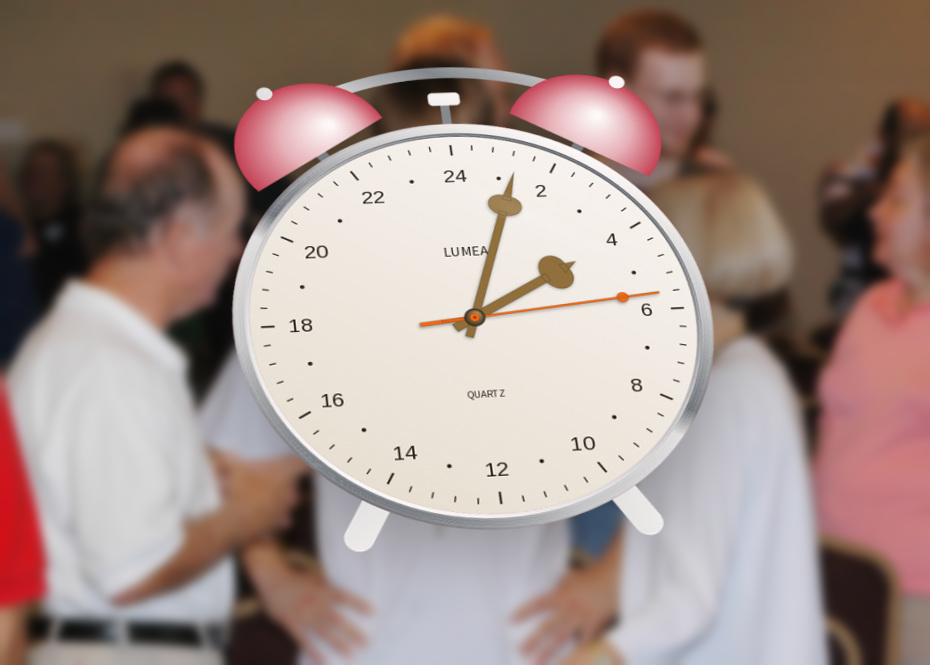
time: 4:03:14
